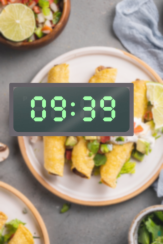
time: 9:39
